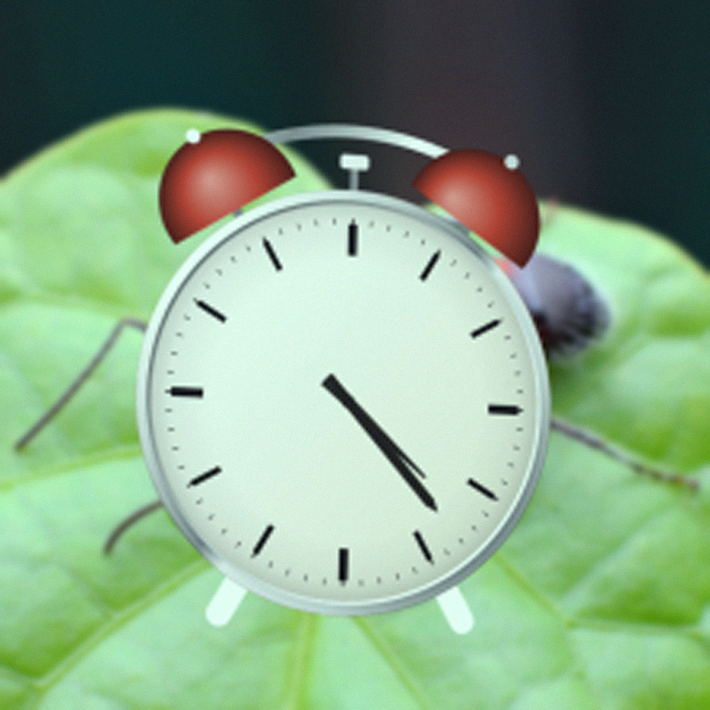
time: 4:23
